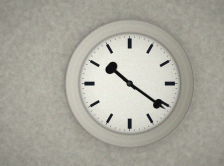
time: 10:21
